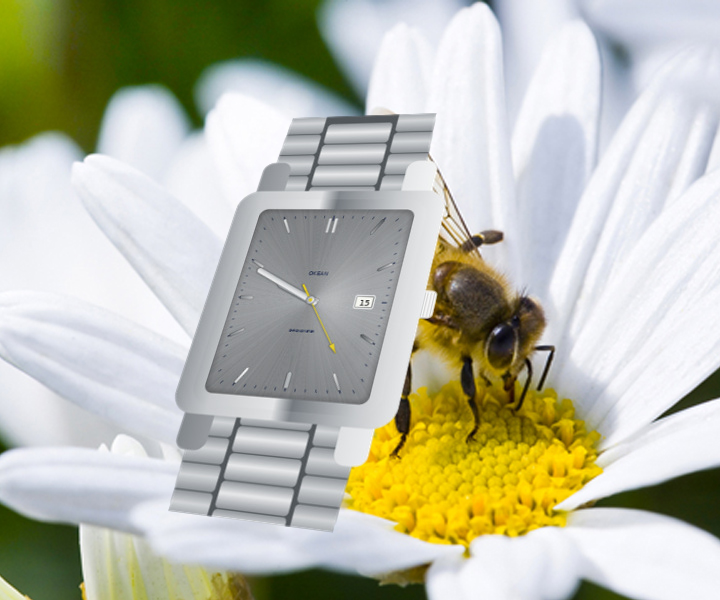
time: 9:49:24
